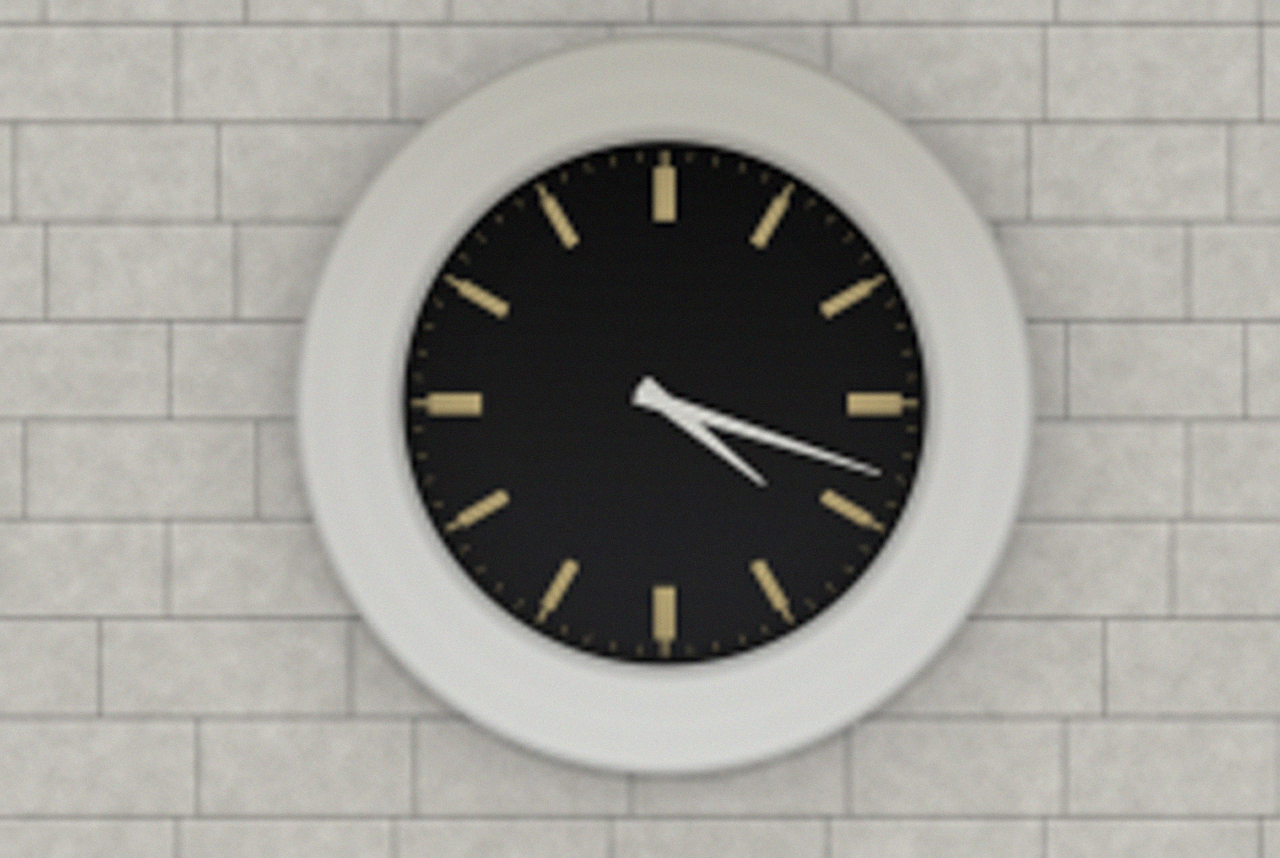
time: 4:18
